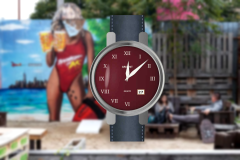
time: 12:08
